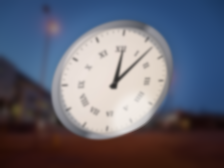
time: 12:07
